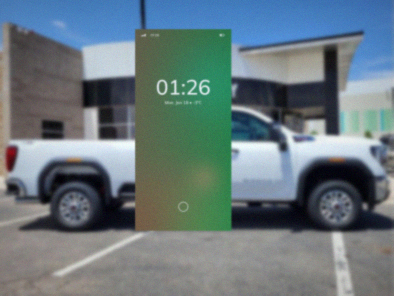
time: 1:26
